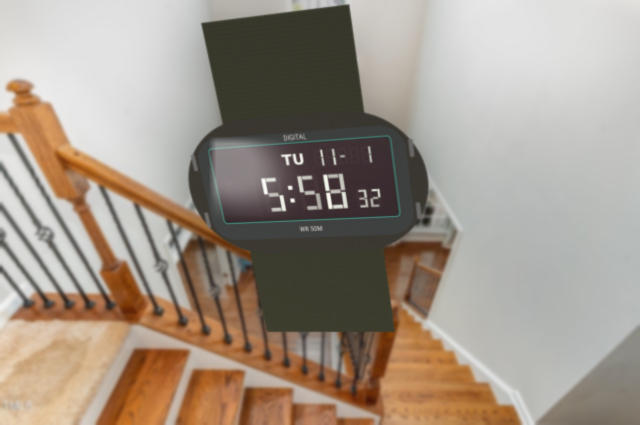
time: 5:58:32
